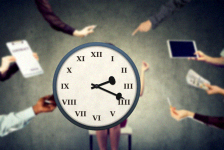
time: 2:19
